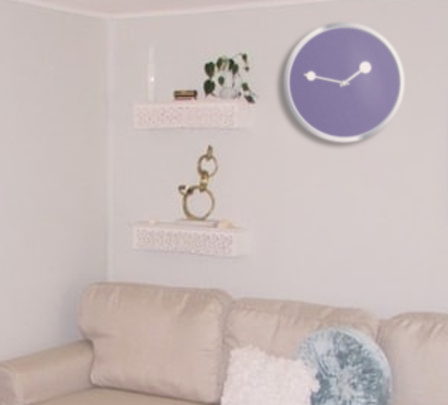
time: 1:47
